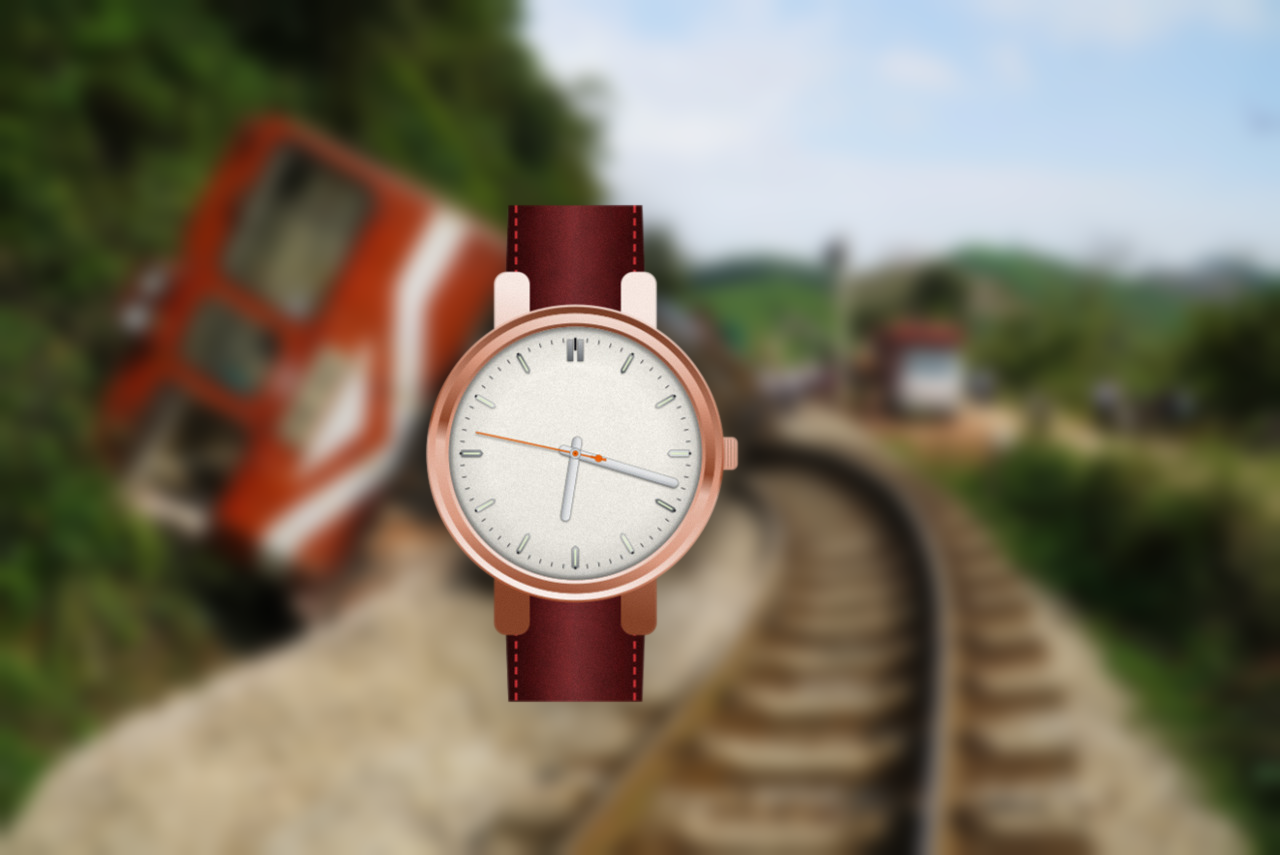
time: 6:17:47
